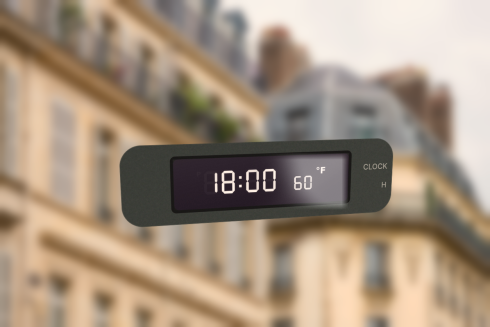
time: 18:00
